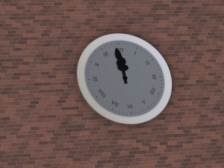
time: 11:59
